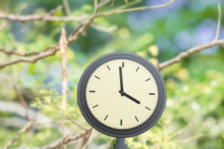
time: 3:59
